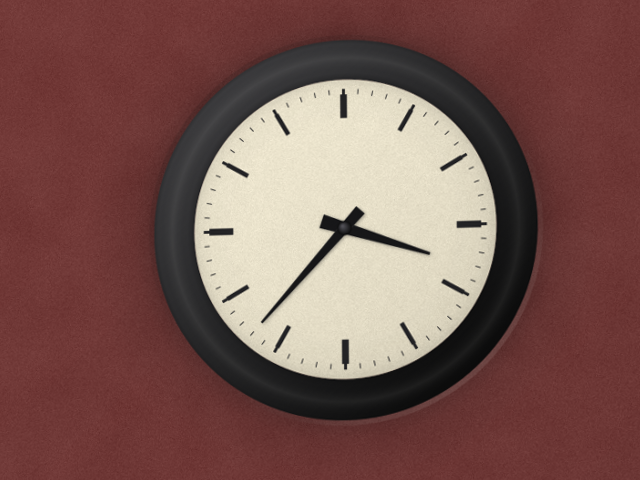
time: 3:37
